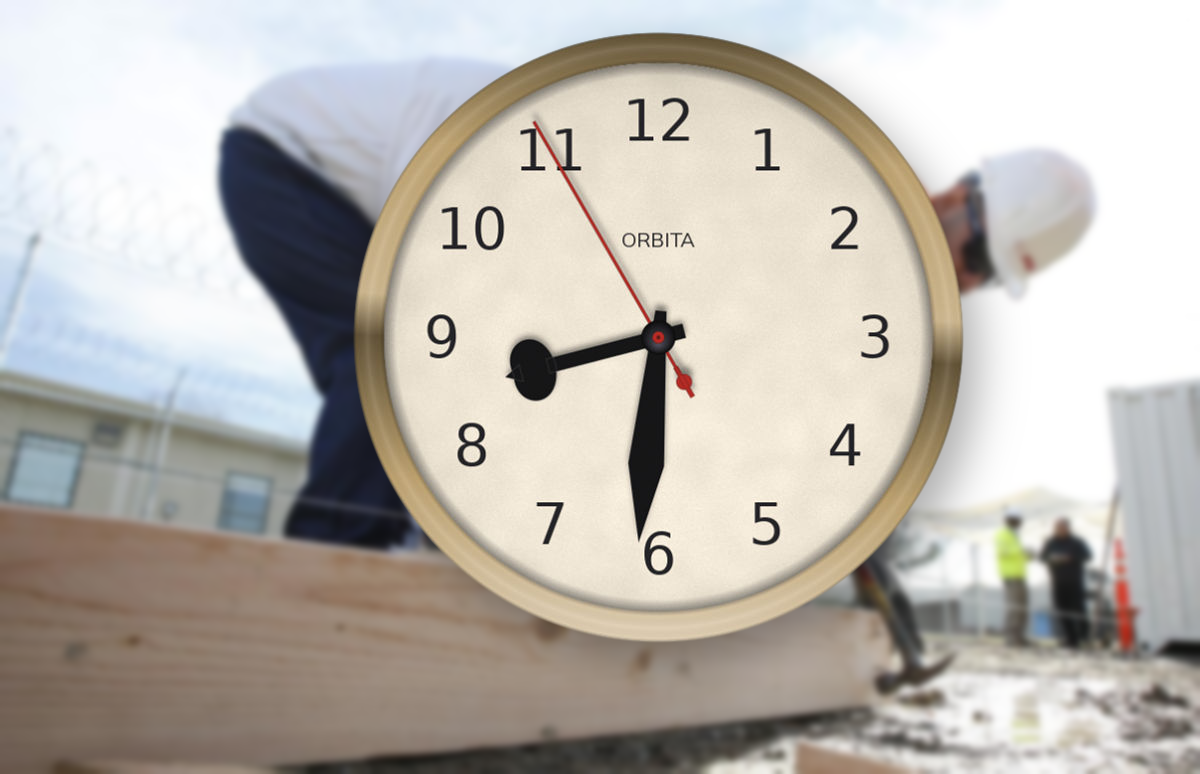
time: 8:30:55
